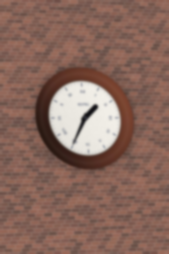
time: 1:35
